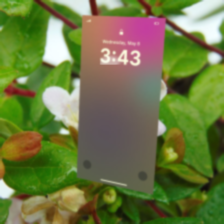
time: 3:43
